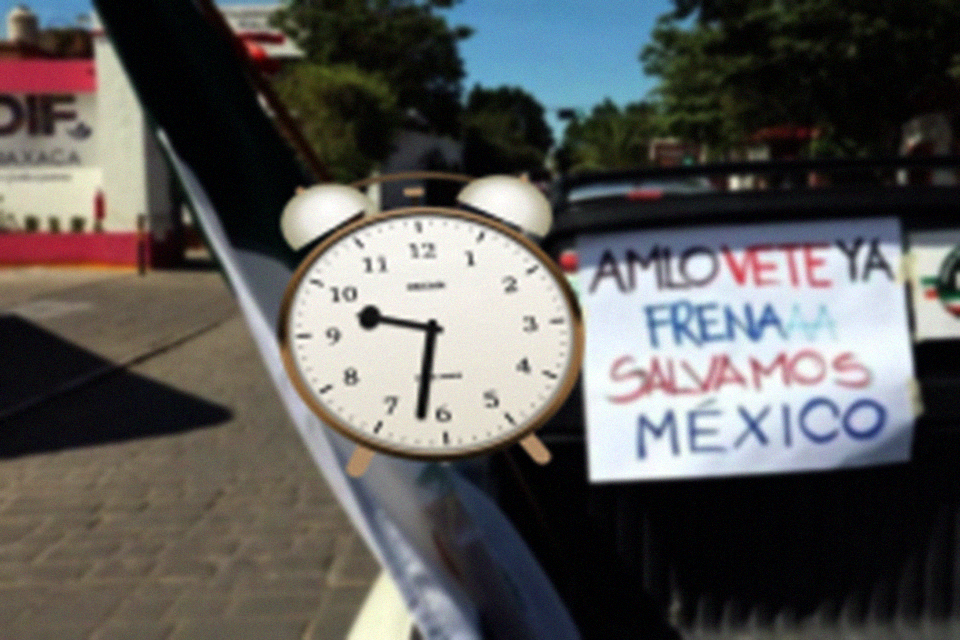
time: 9:32
